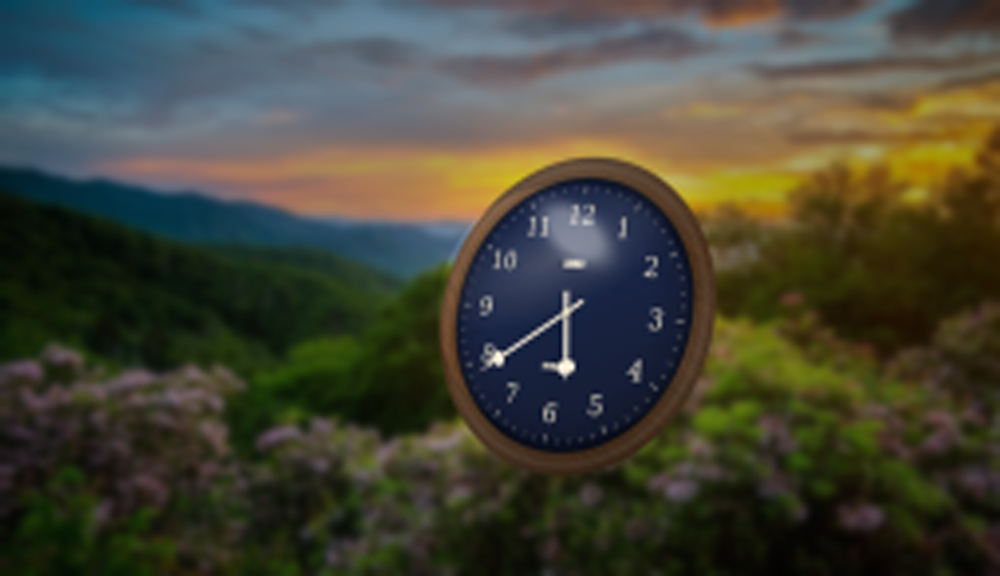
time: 5:39
